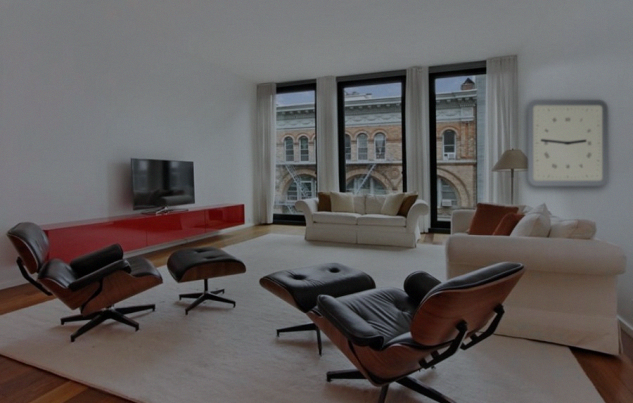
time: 2:46
